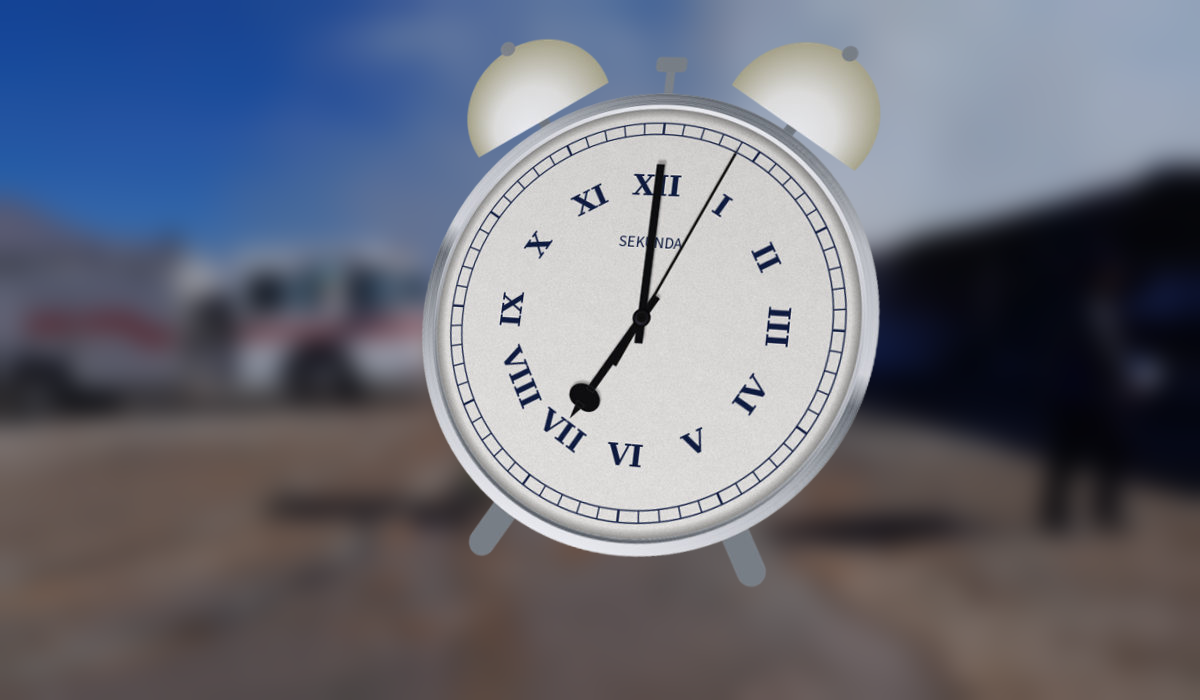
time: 7:00:04
